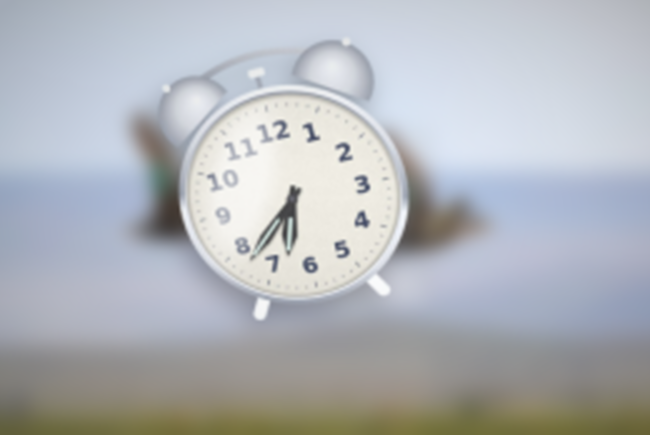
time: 6:38
